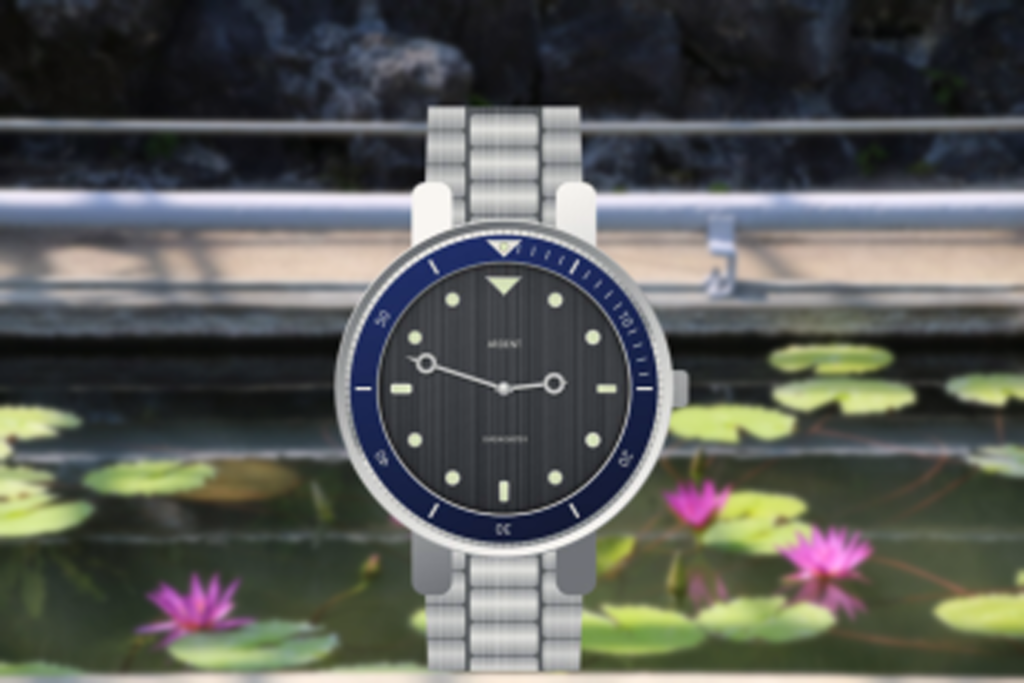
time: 2:48
